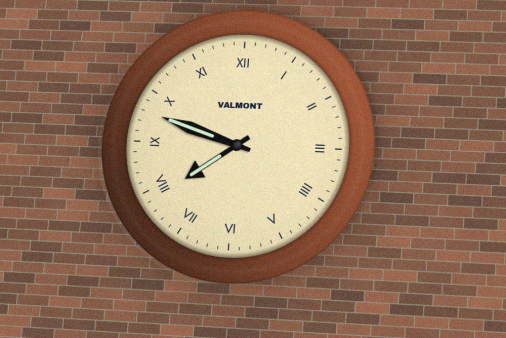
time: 7:48
